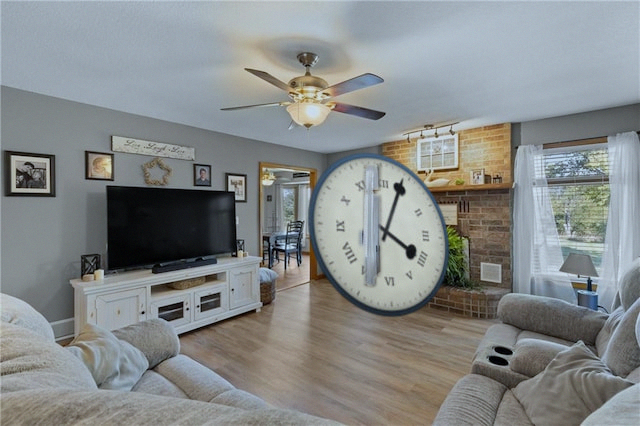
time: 4:04
